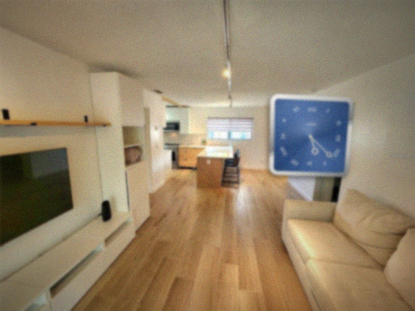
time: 5:22
